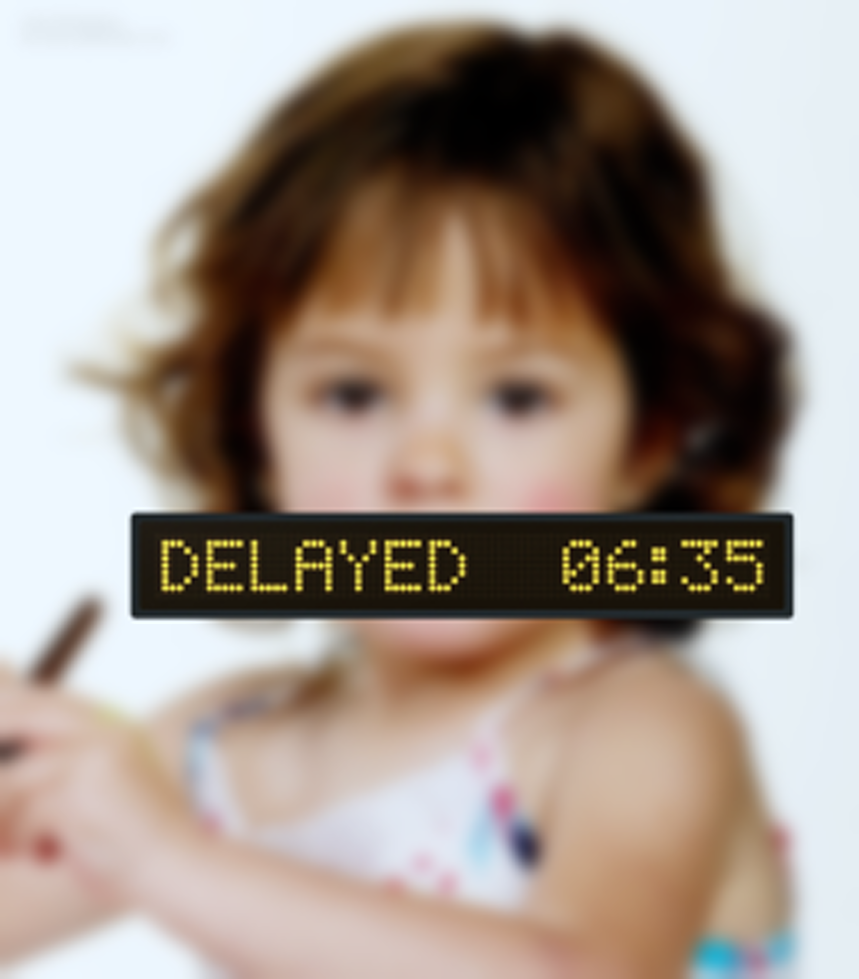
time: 6:35
